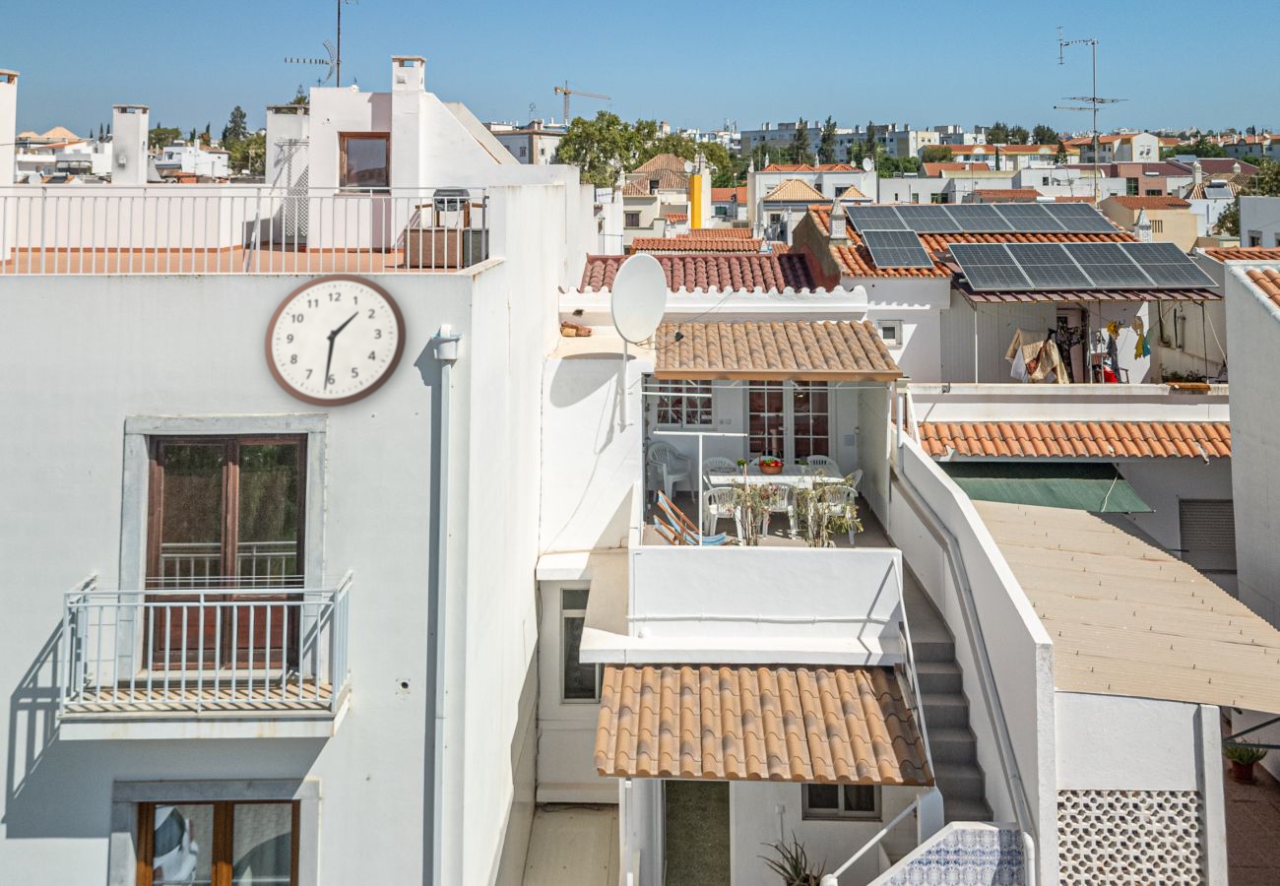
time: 1:31
